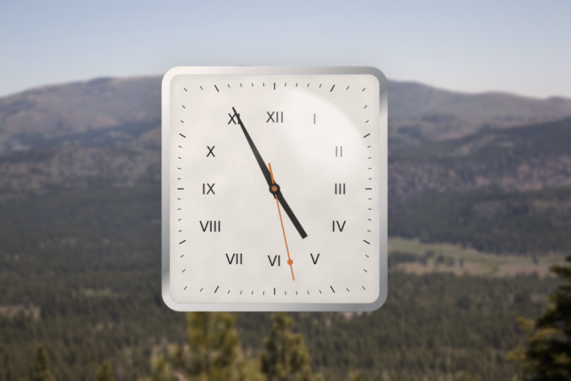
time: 4:55:28
